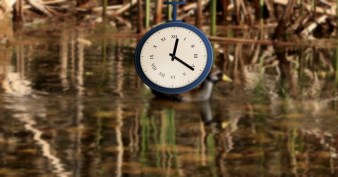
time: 12:21
